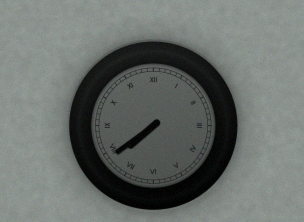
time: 7:39
